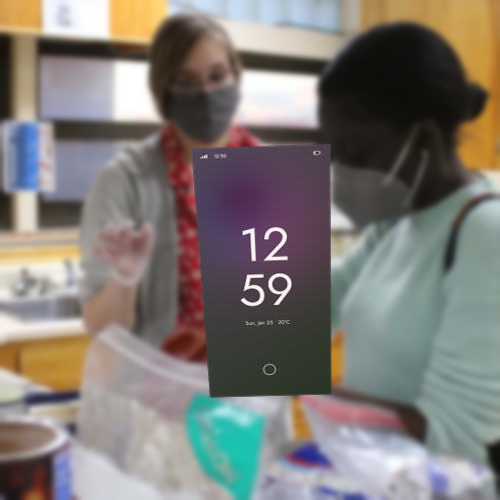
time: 12:59
